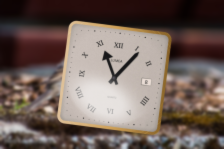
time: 11:06
